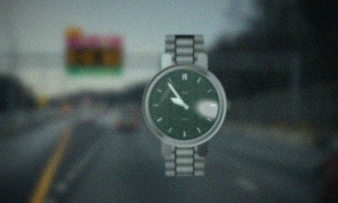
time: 9:54
